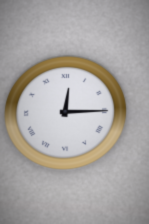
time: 12:15
